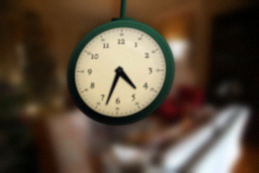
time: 4:33
